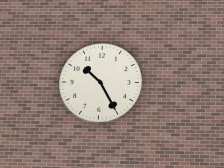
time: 10:25
